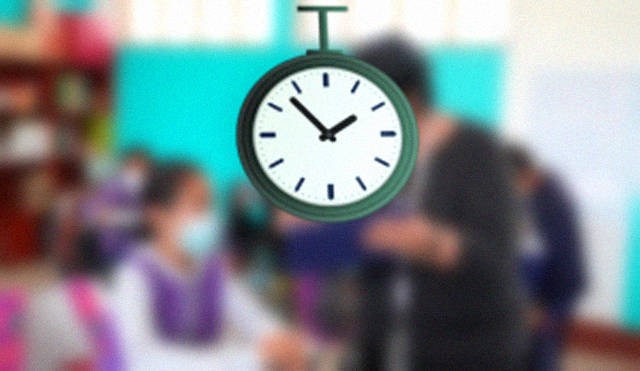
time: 1:53
